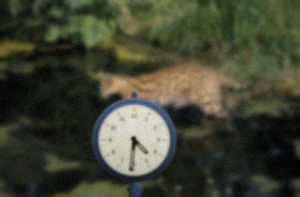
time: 4:31
